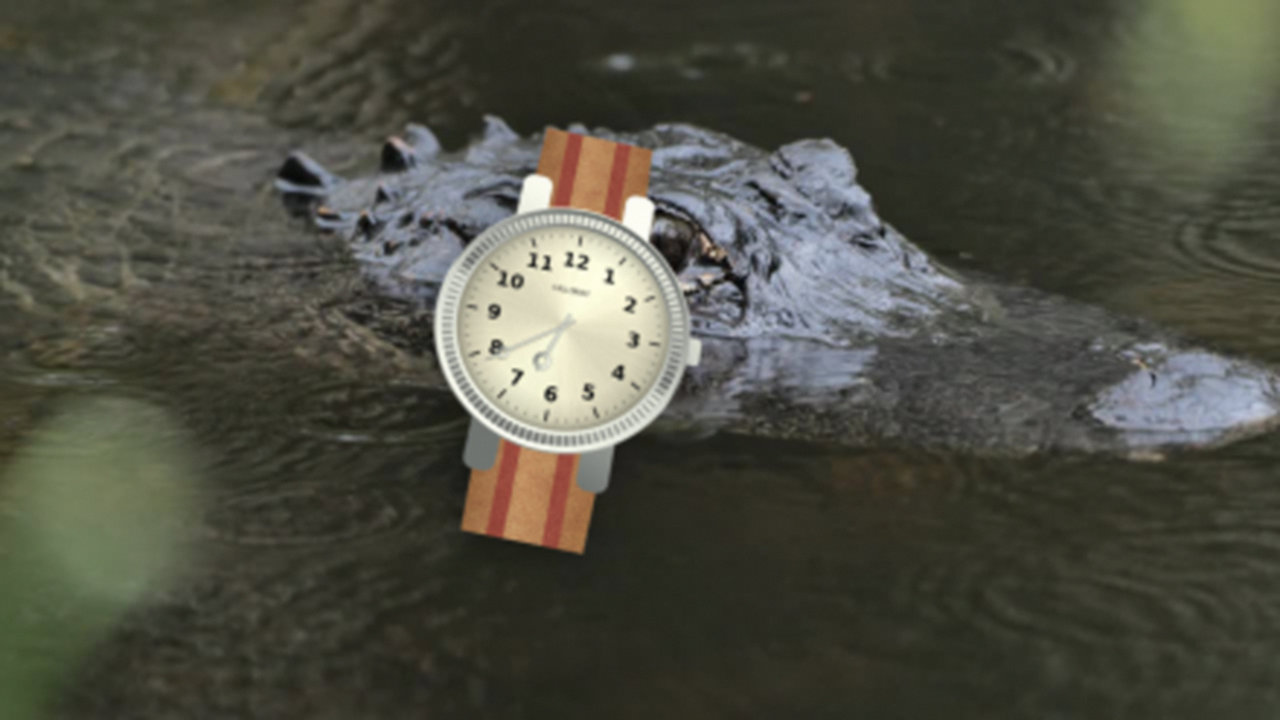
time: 6:39
